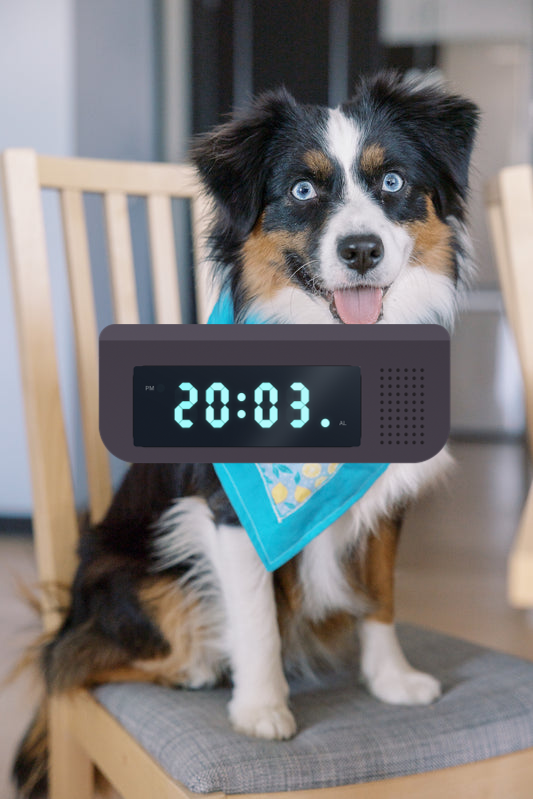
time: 20:03
